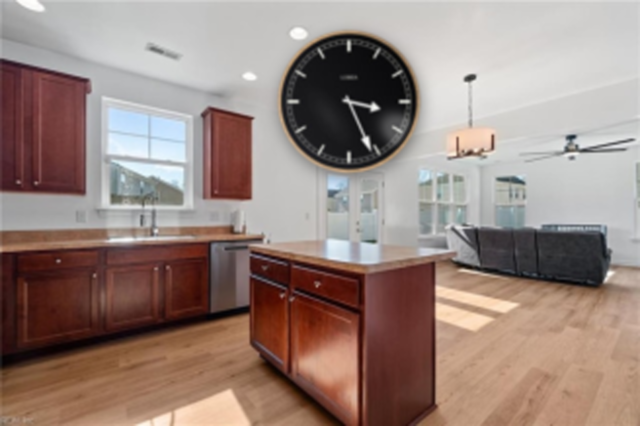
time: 3:26
